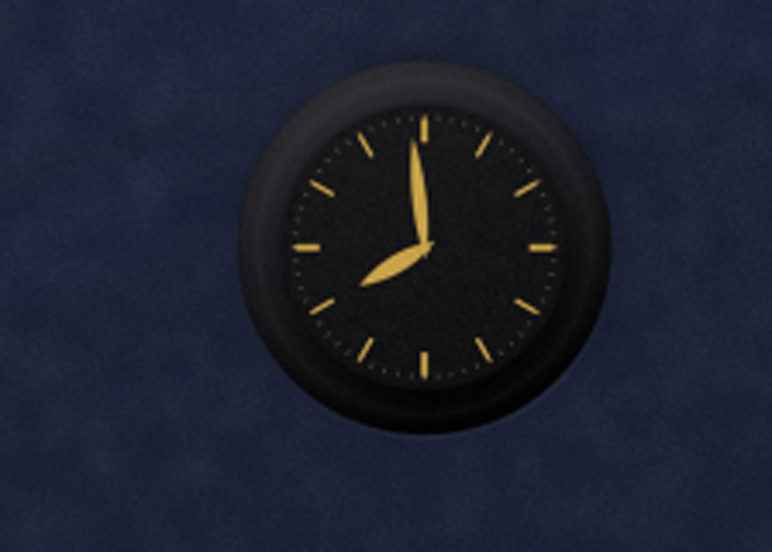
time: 7:59
